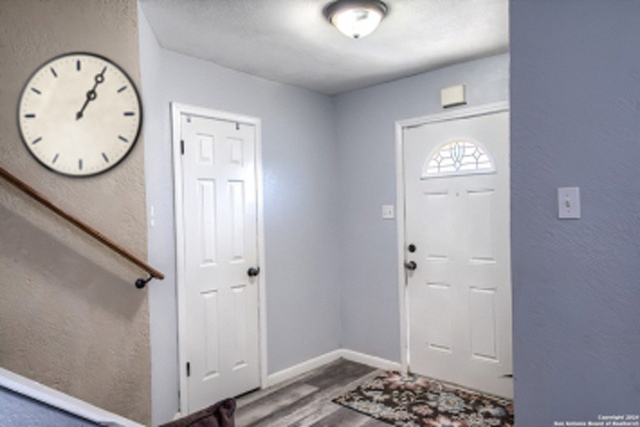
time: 1:05
